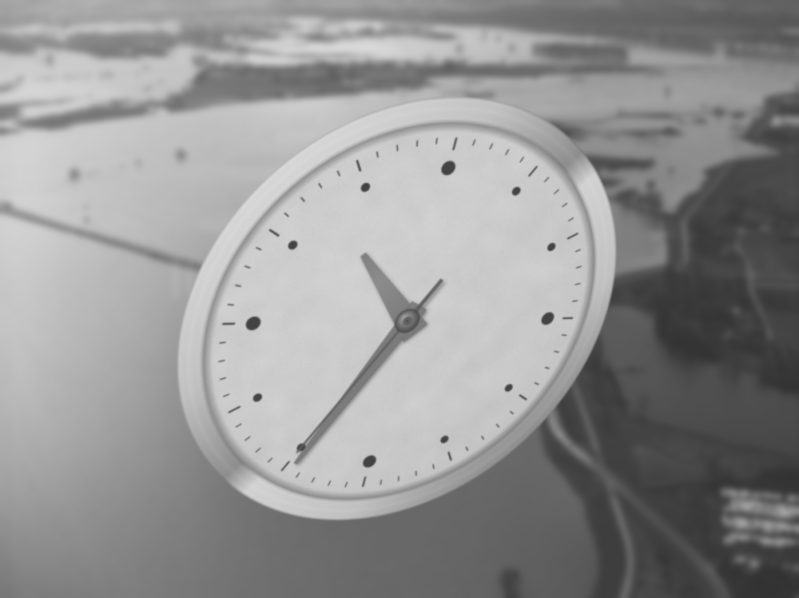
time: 10:34:35
